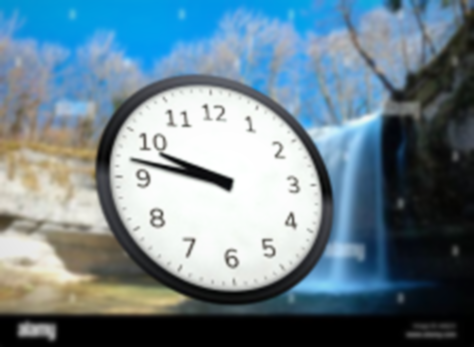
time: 9:47
